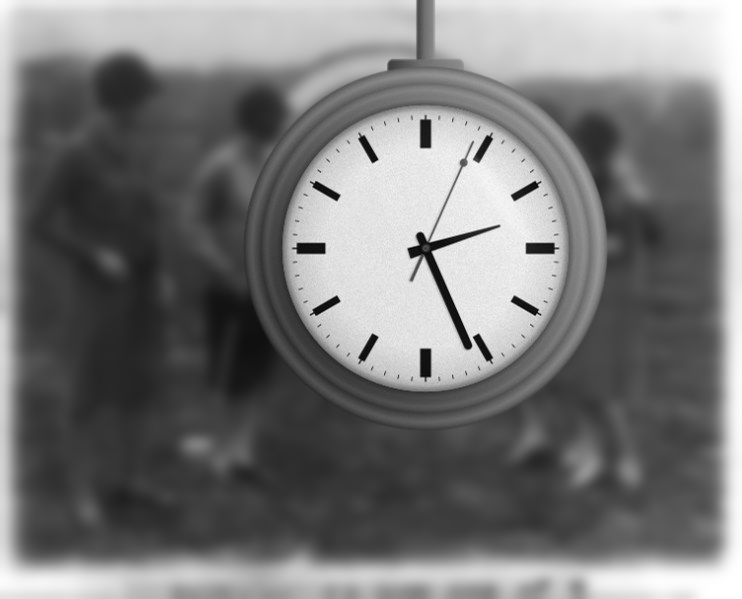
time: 2:26:04
